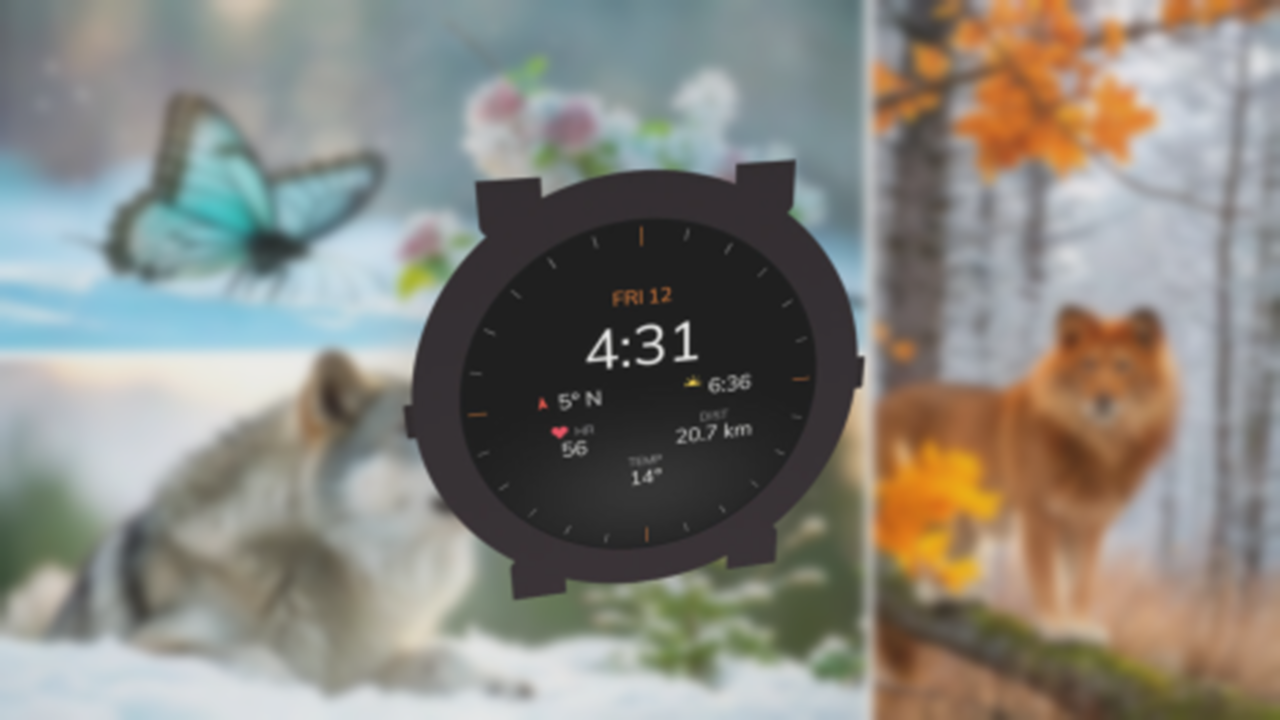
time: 4:31
